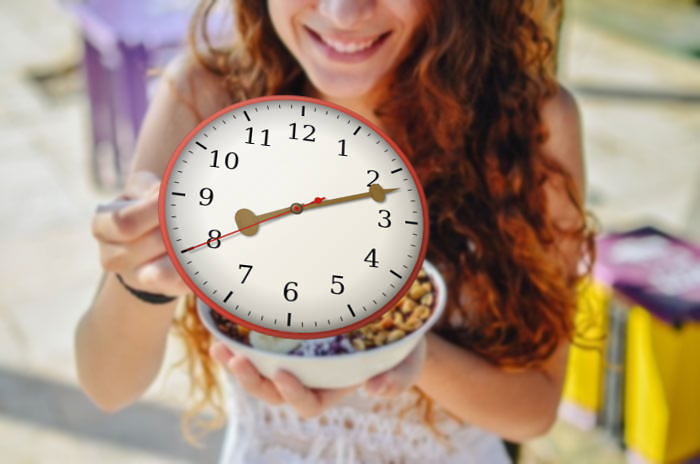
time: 8:11:40
